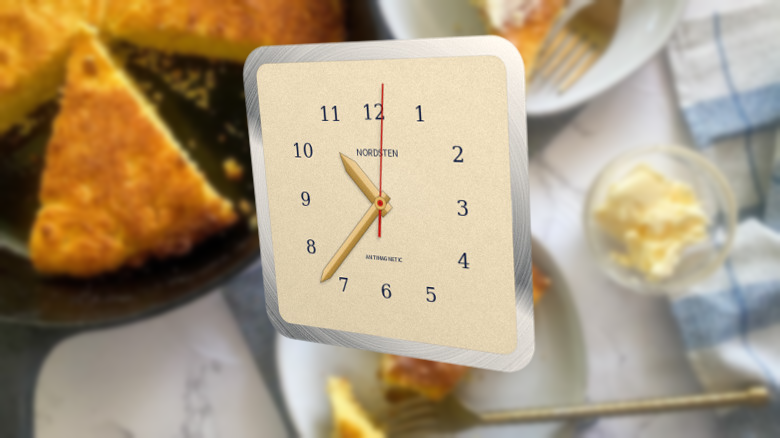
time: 10:37:01
